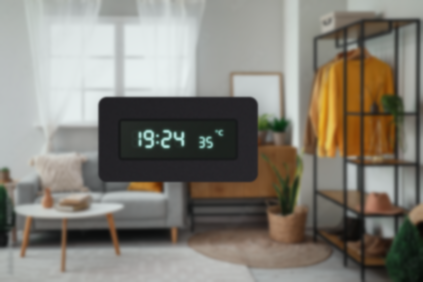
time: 19:24
